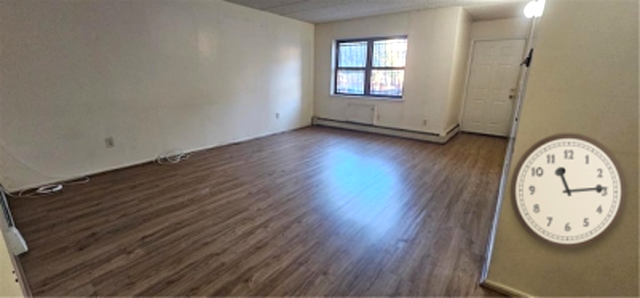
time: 11:14
